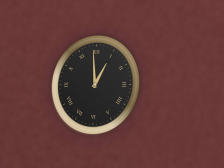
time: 12:59
